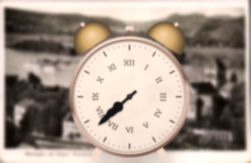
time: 7:38
